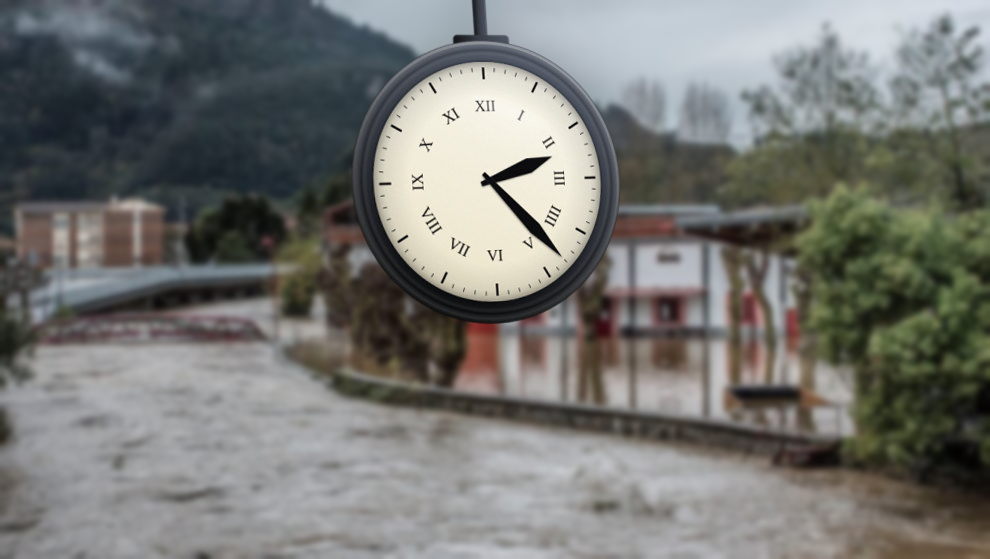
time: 2:23
